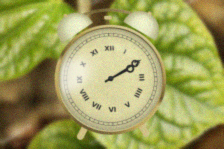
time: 2:10
